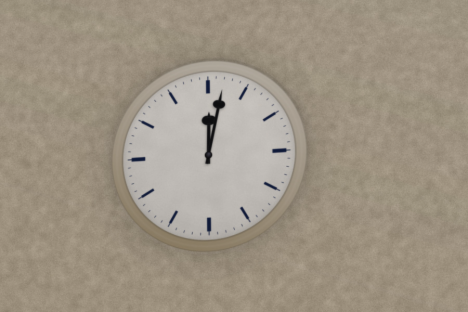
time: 12:02
